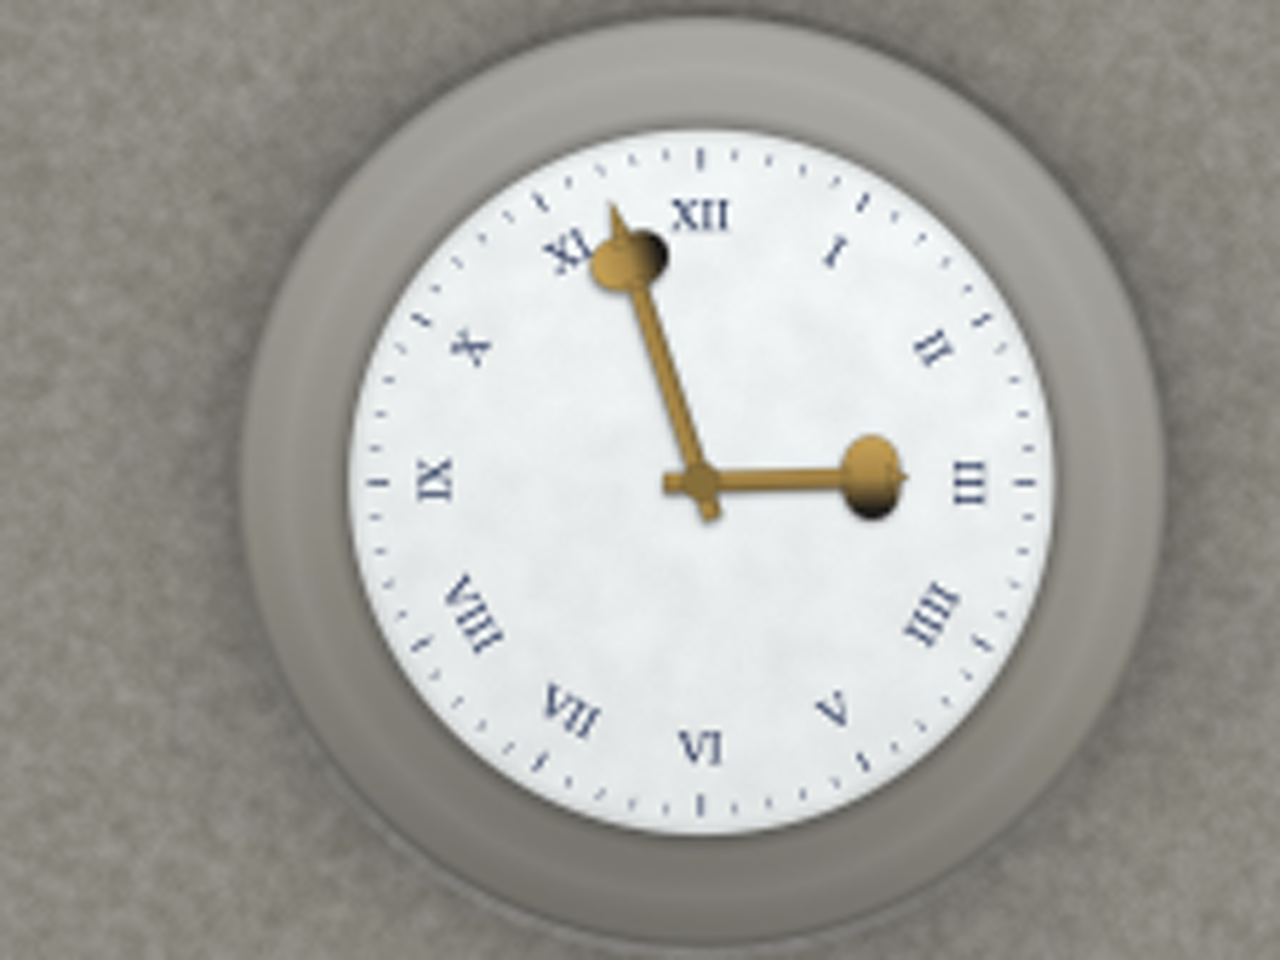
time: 2:57
